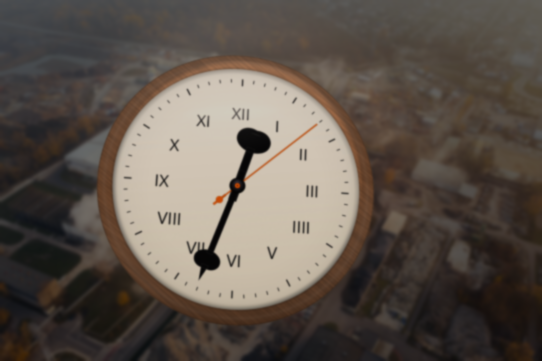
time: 12:33:08
